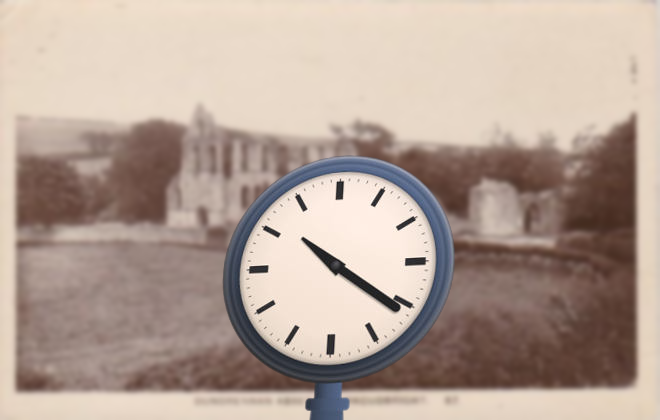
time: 10:21
